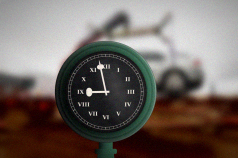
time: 8:58
